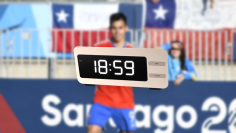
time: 18:59
